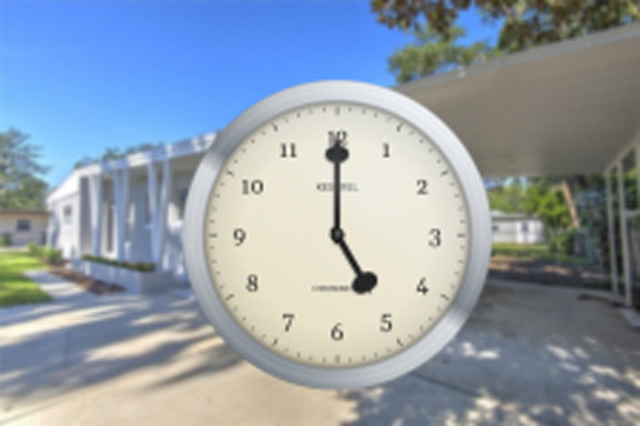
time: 5:00
